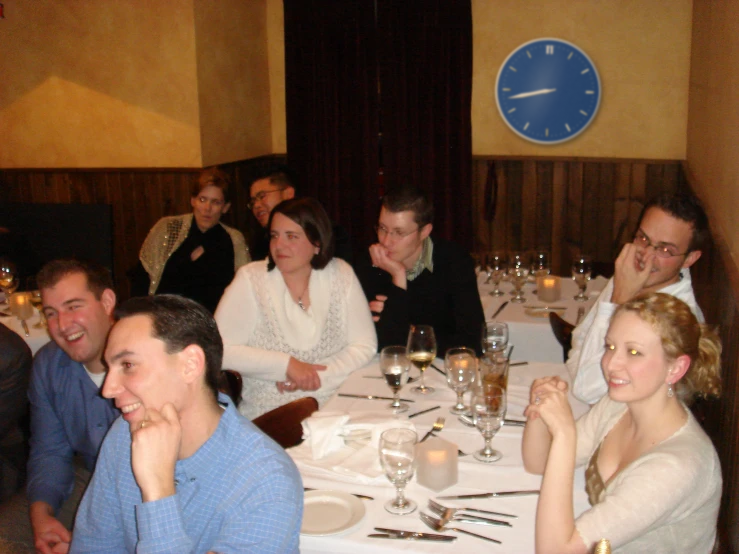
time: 8:43
